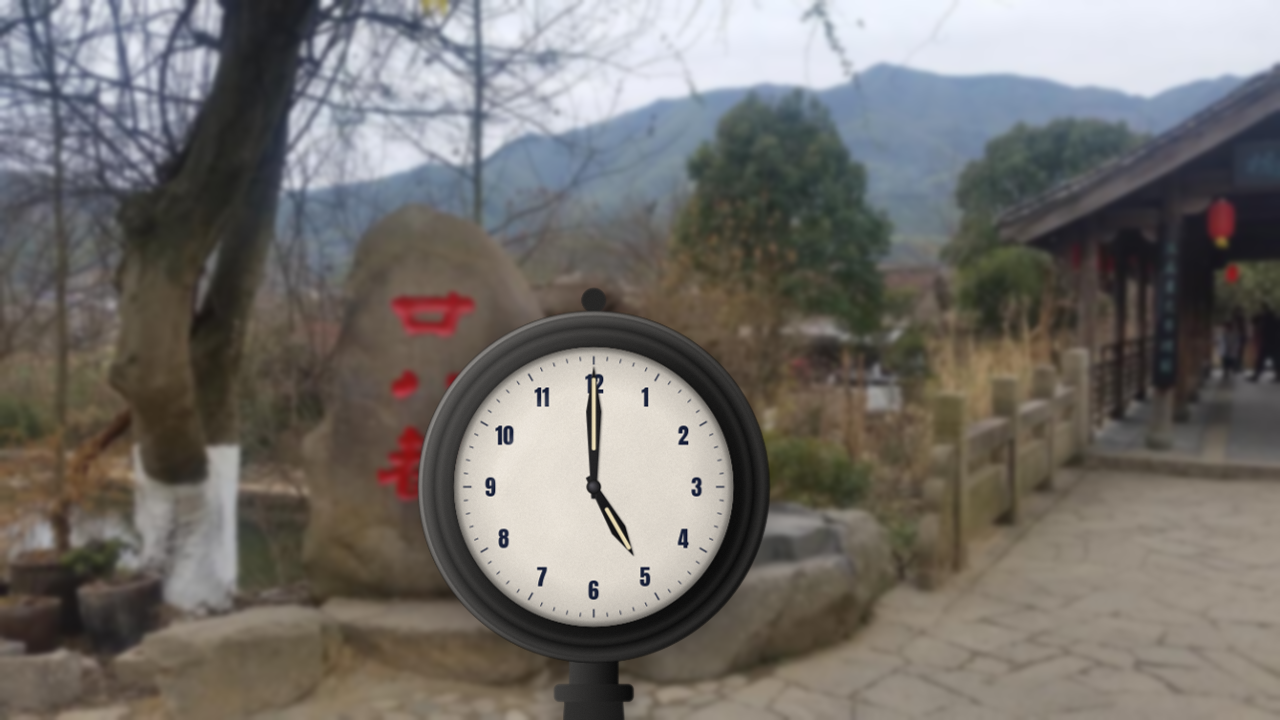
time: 5:00
